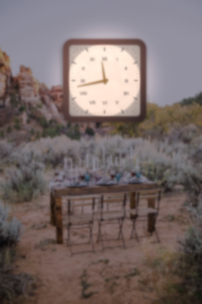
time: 11:43
